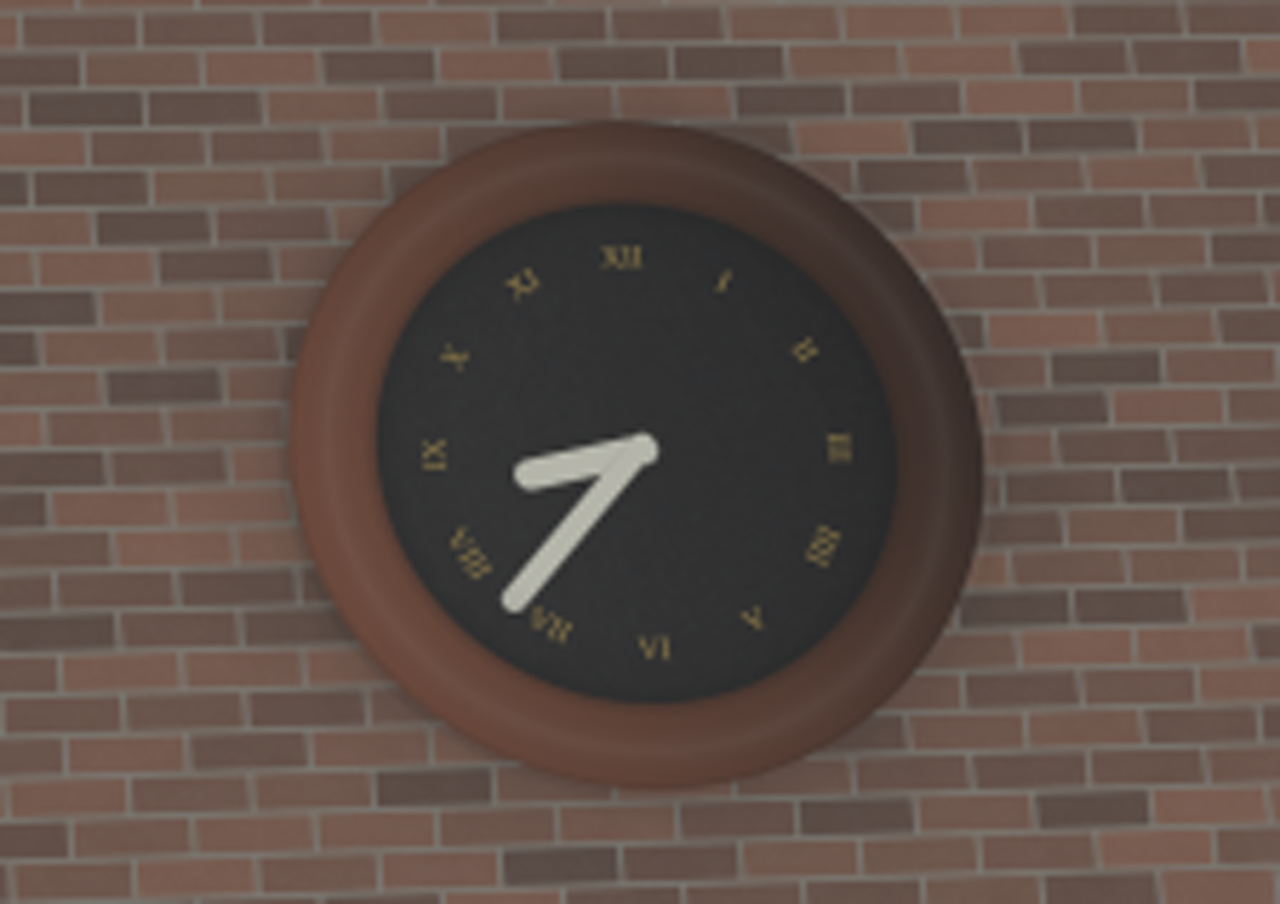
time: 8:37
